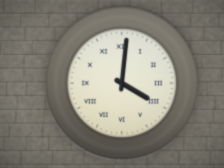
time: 4:01
